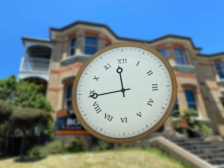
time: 11:44
